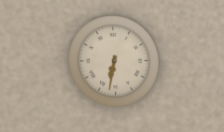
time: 6:32
